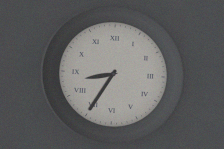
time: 8:35
